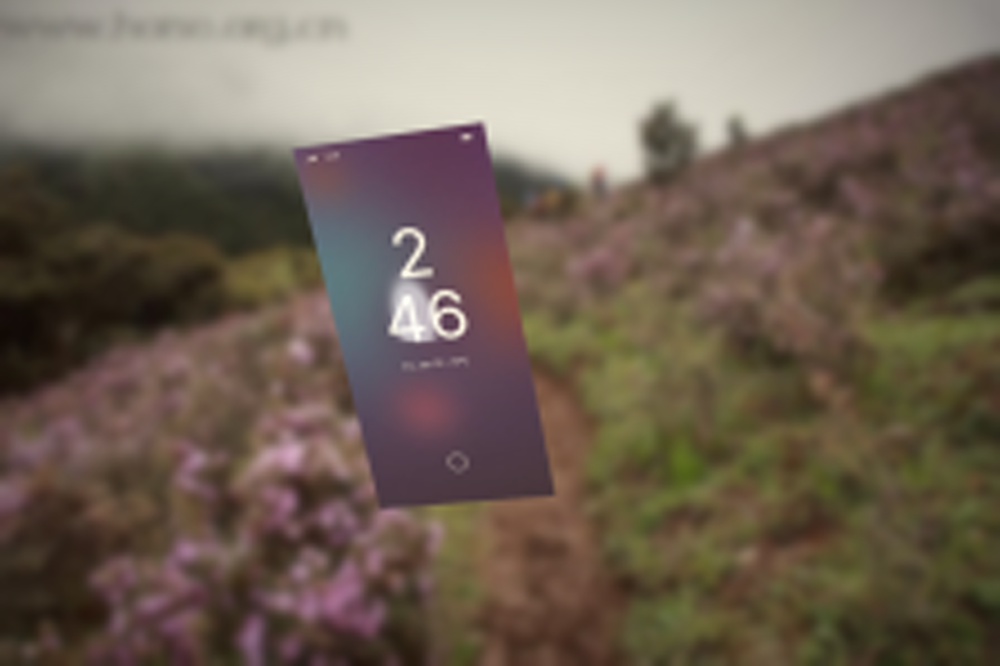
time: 2:46
